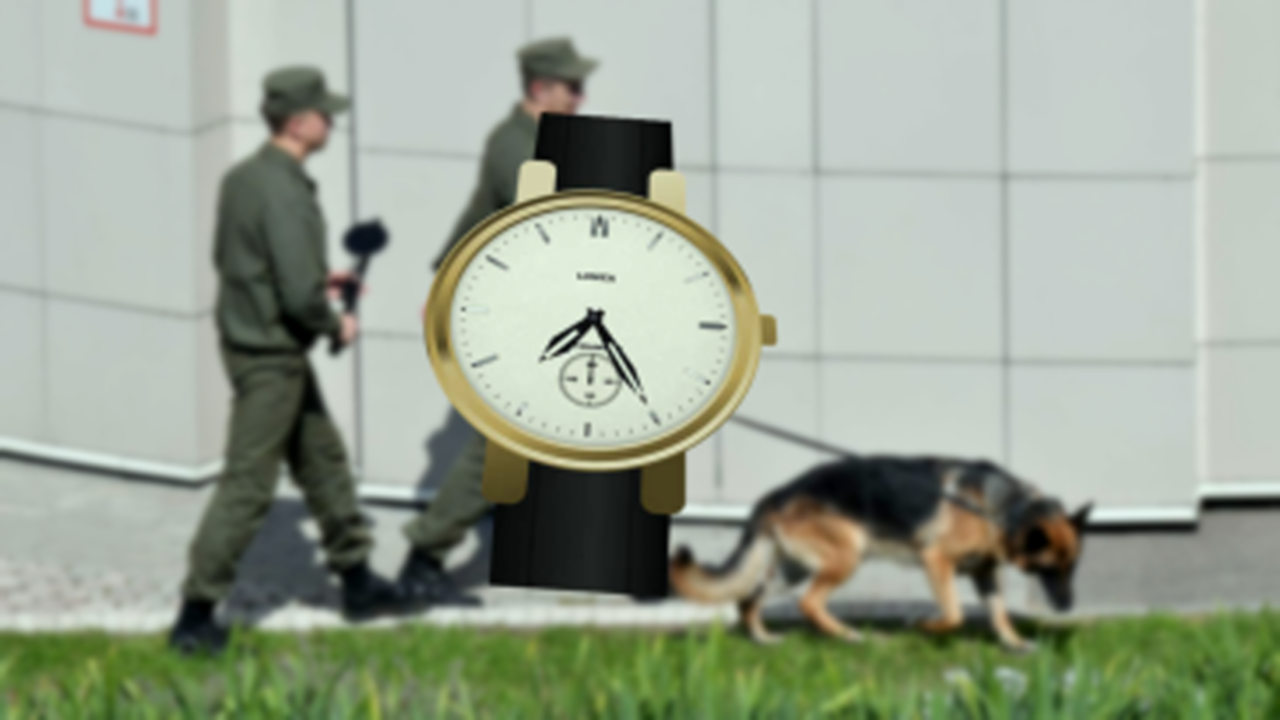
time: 7:25
